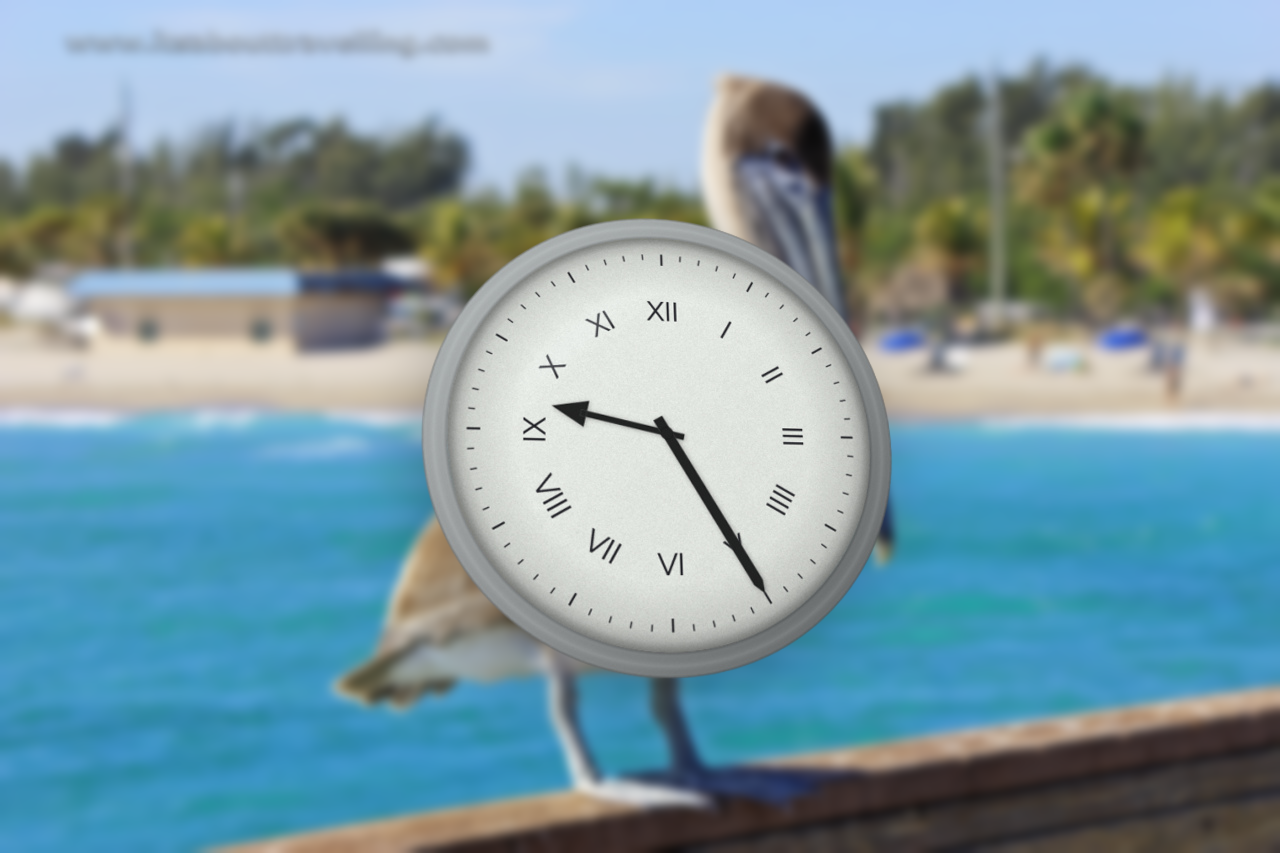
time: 9:25
